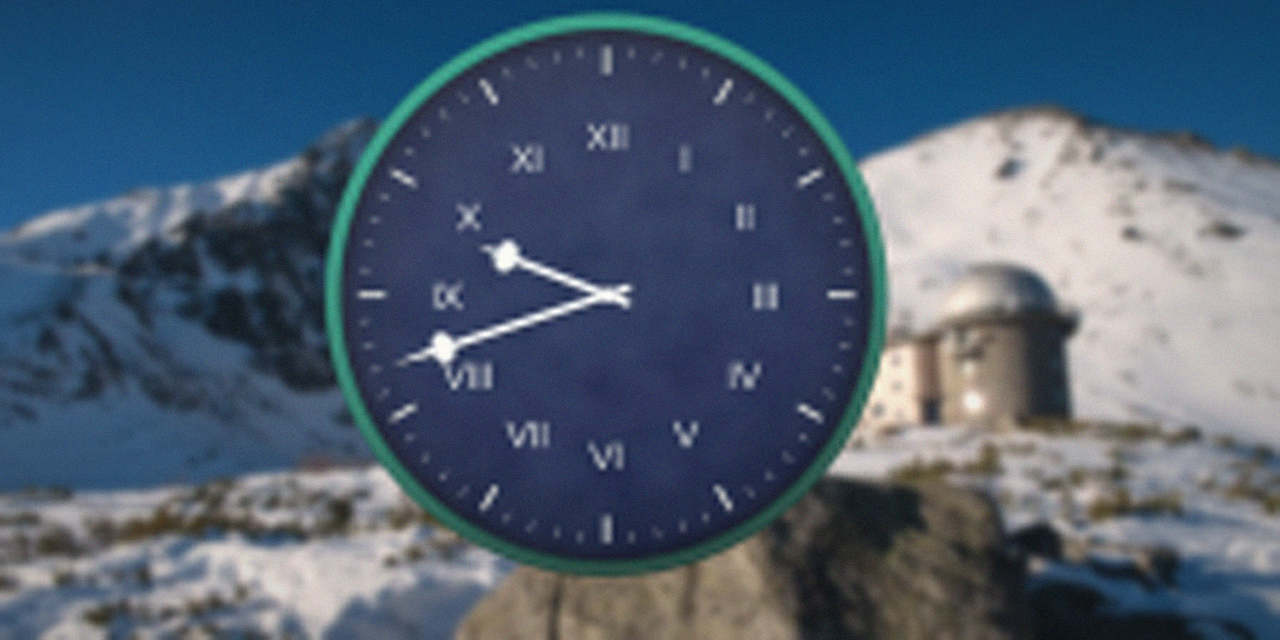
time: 9:42
